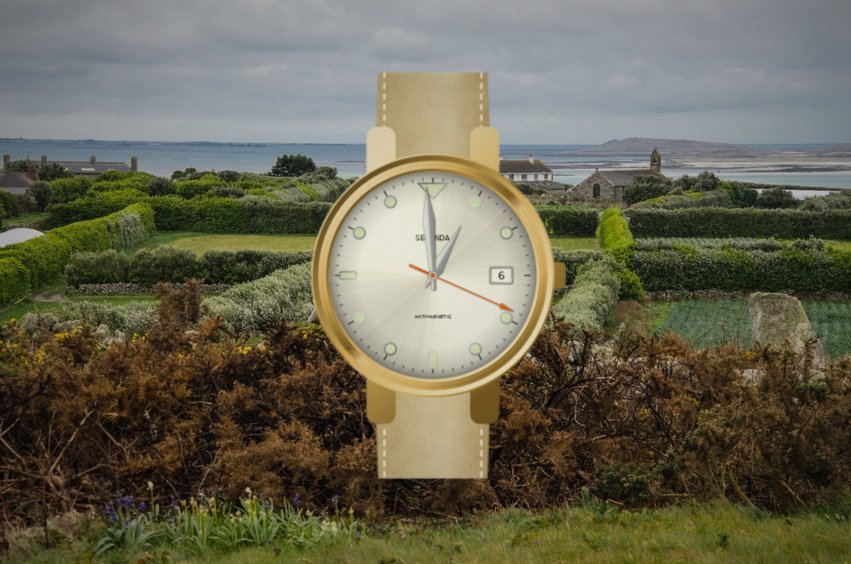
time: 12:59:19
